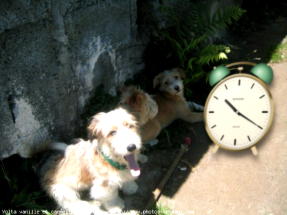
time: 10:20
